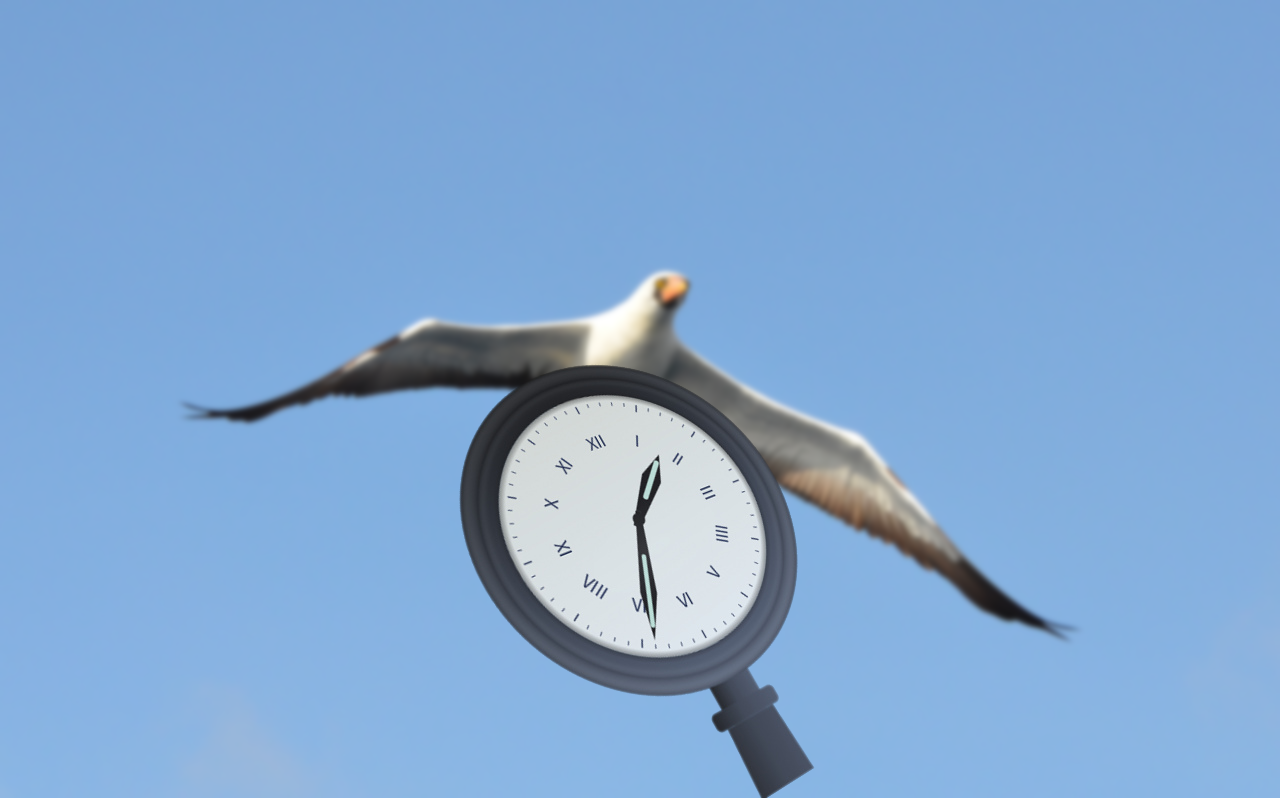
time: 1:34
